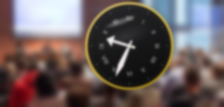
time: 9:34
